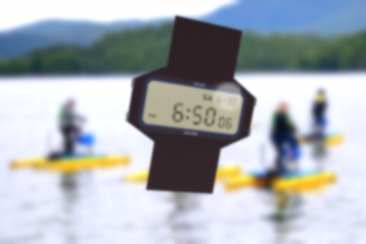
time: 6:50
